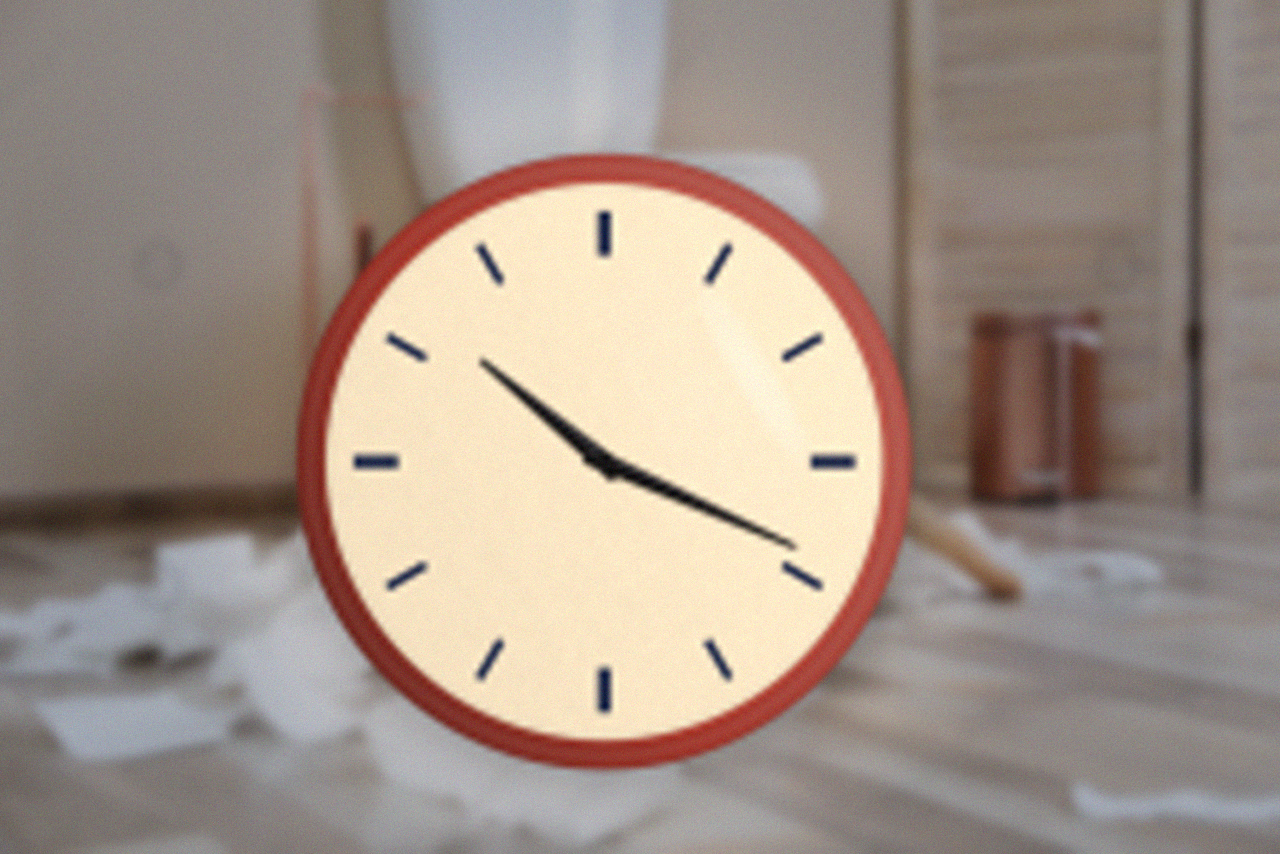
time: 10:19
